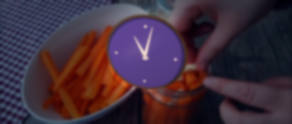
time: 11:02
